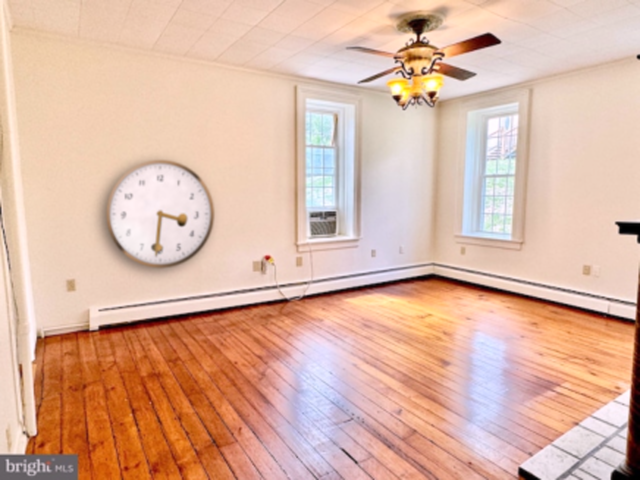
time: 3:31
